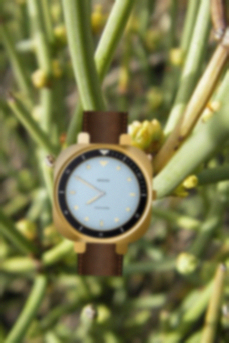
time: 7:50
